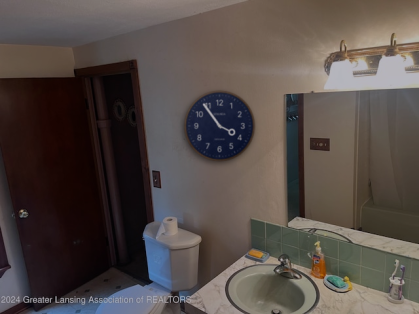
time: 3:54
